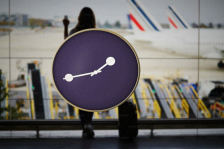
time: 1:43
